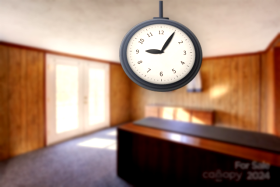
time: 9:05
